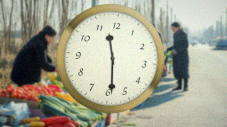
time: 11:29
